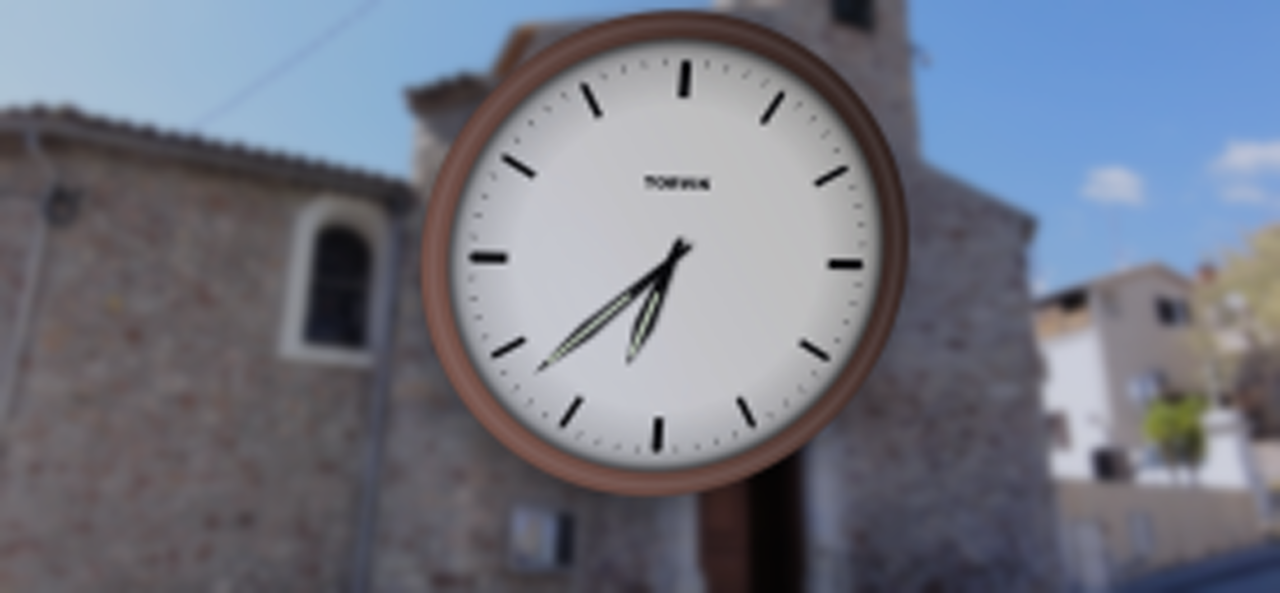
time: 6:38
